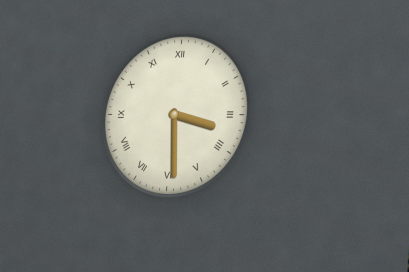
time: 3:29
